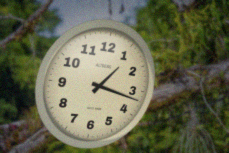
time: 1:17
